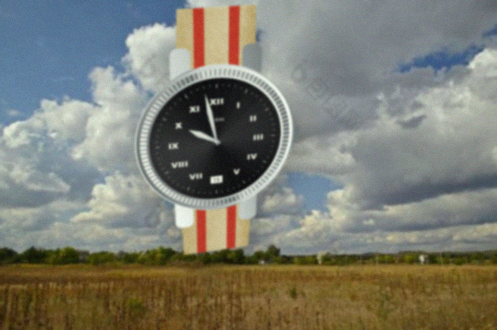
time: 9:58
